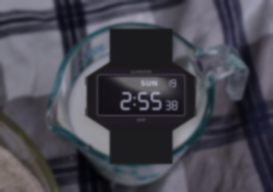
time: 2:55
